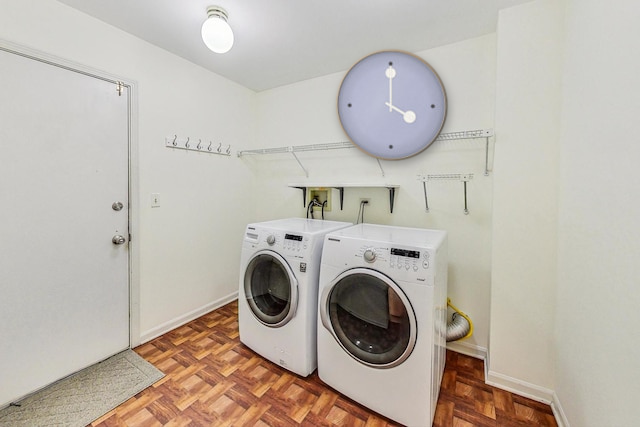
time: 4:00
